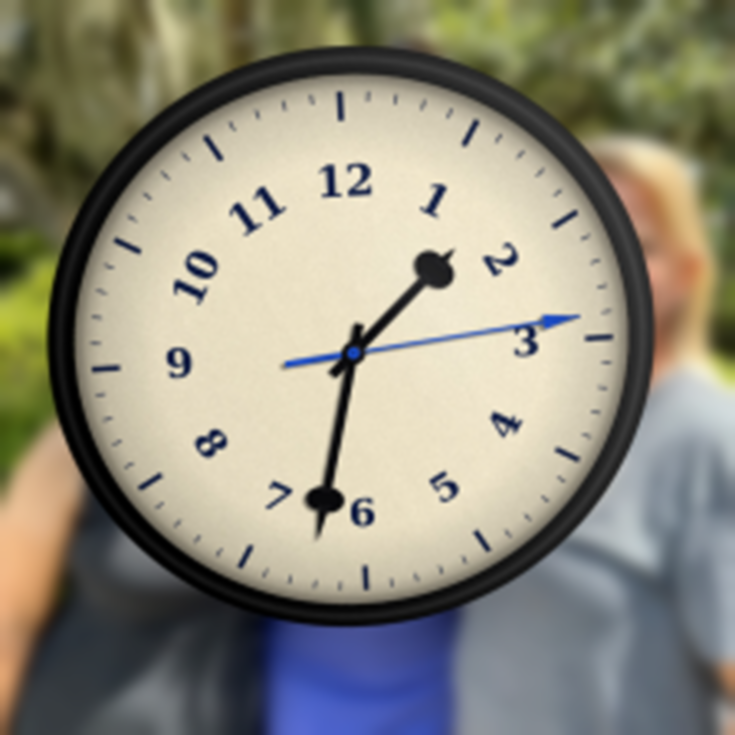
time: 1:32:14
